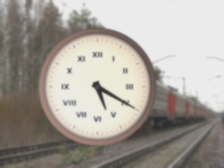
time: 5:20
